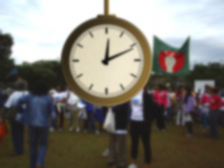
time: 12:11
